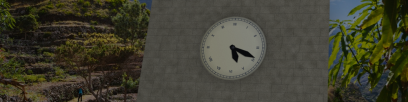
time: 5:19
